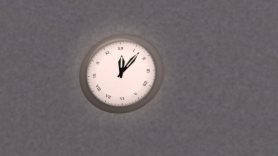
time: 12:07
